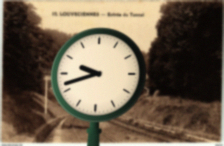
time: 9:42
